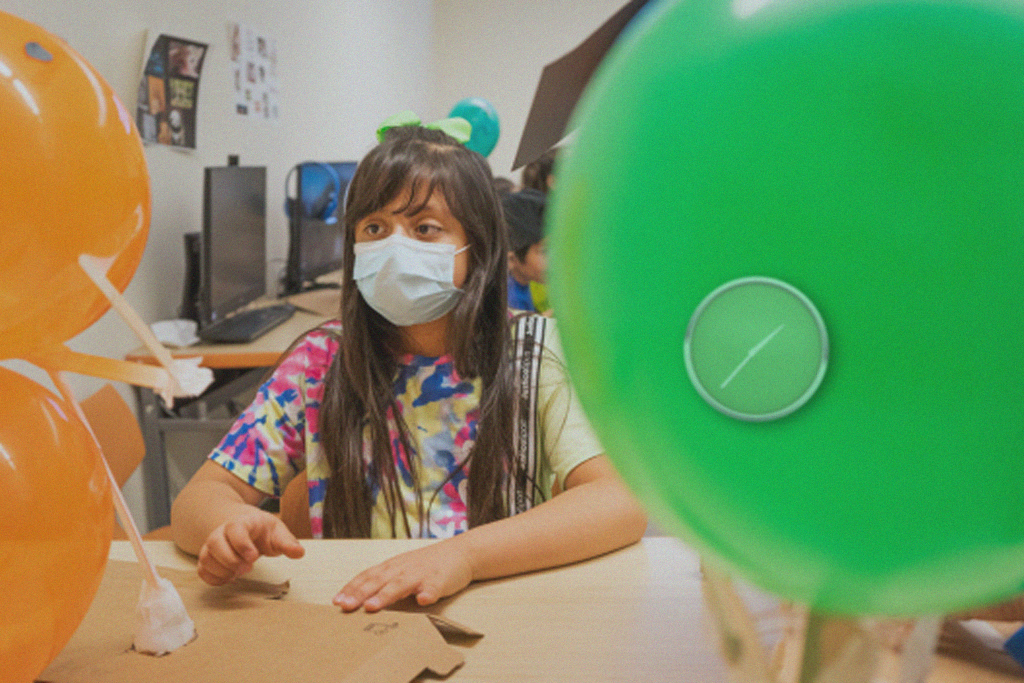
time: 1:37
